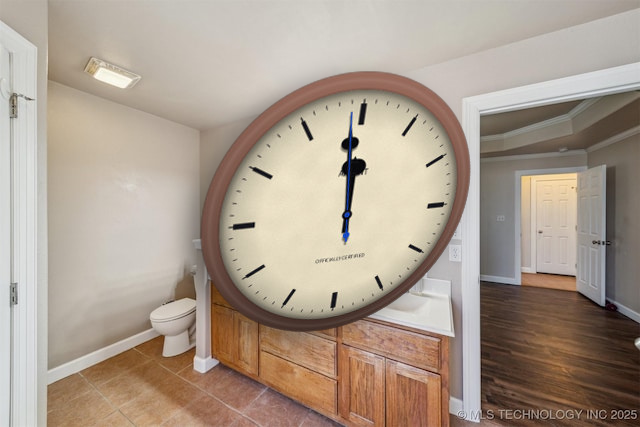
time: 11:58:59
